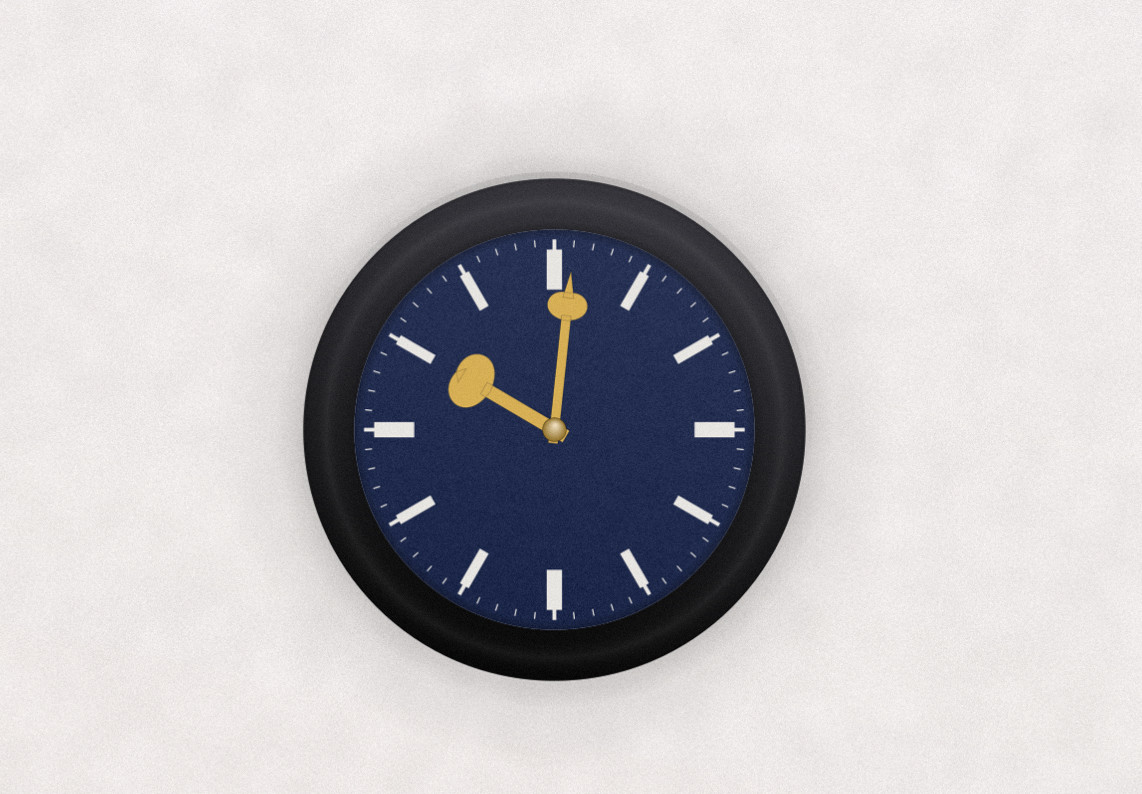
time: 10:01
